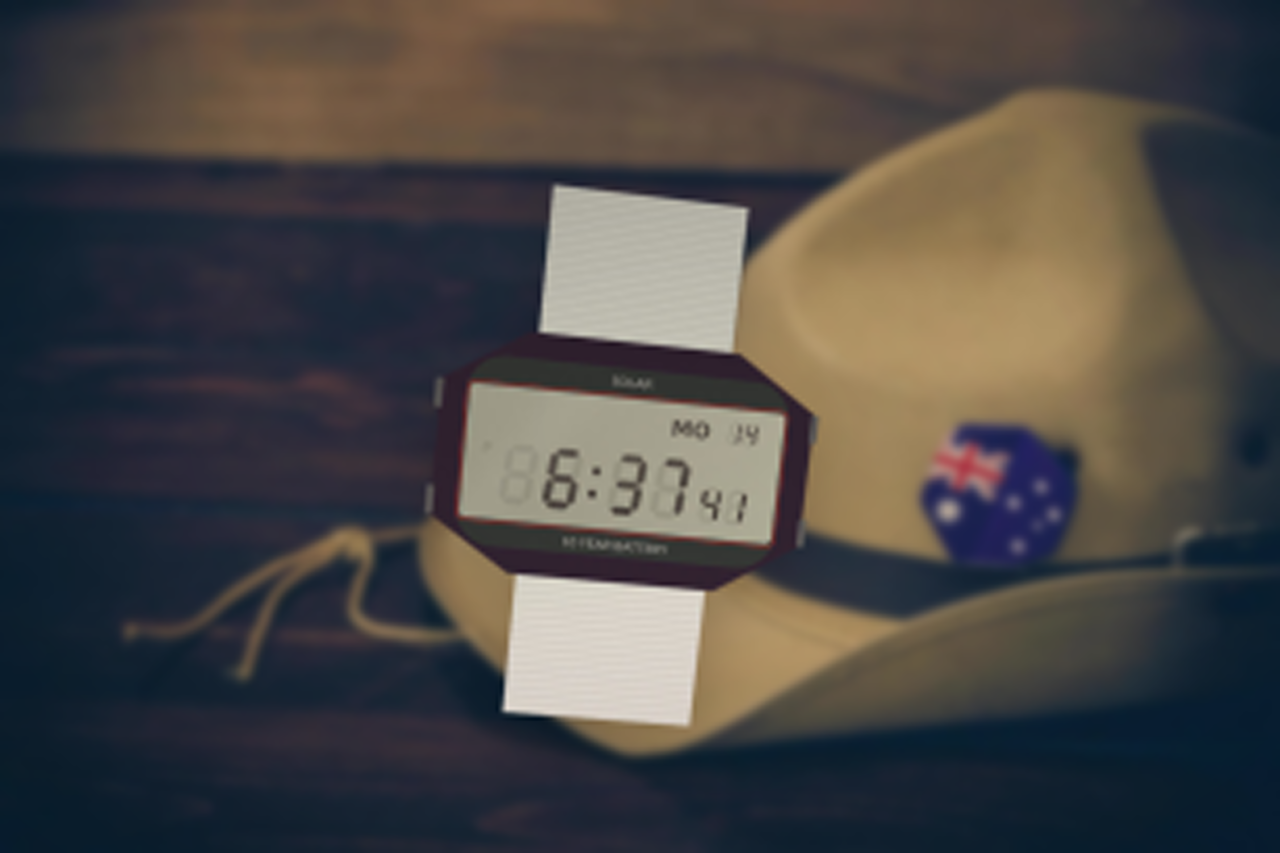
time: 6:37:41
